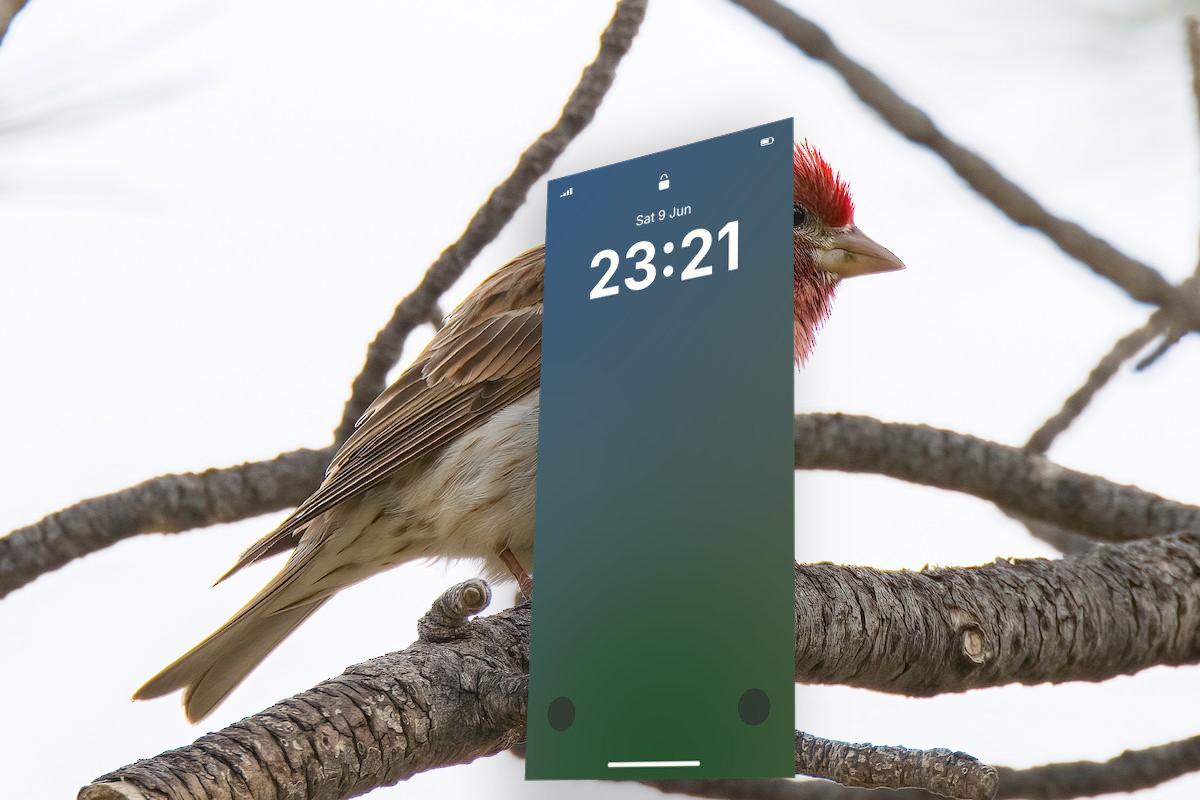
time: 23:21
